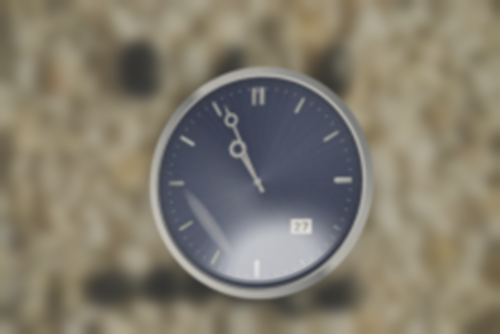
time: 10:56
